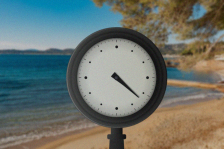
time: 4:22
